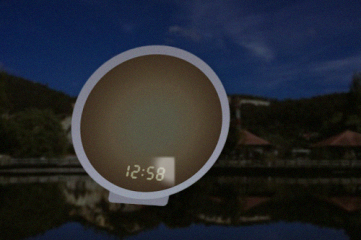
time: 12:58
